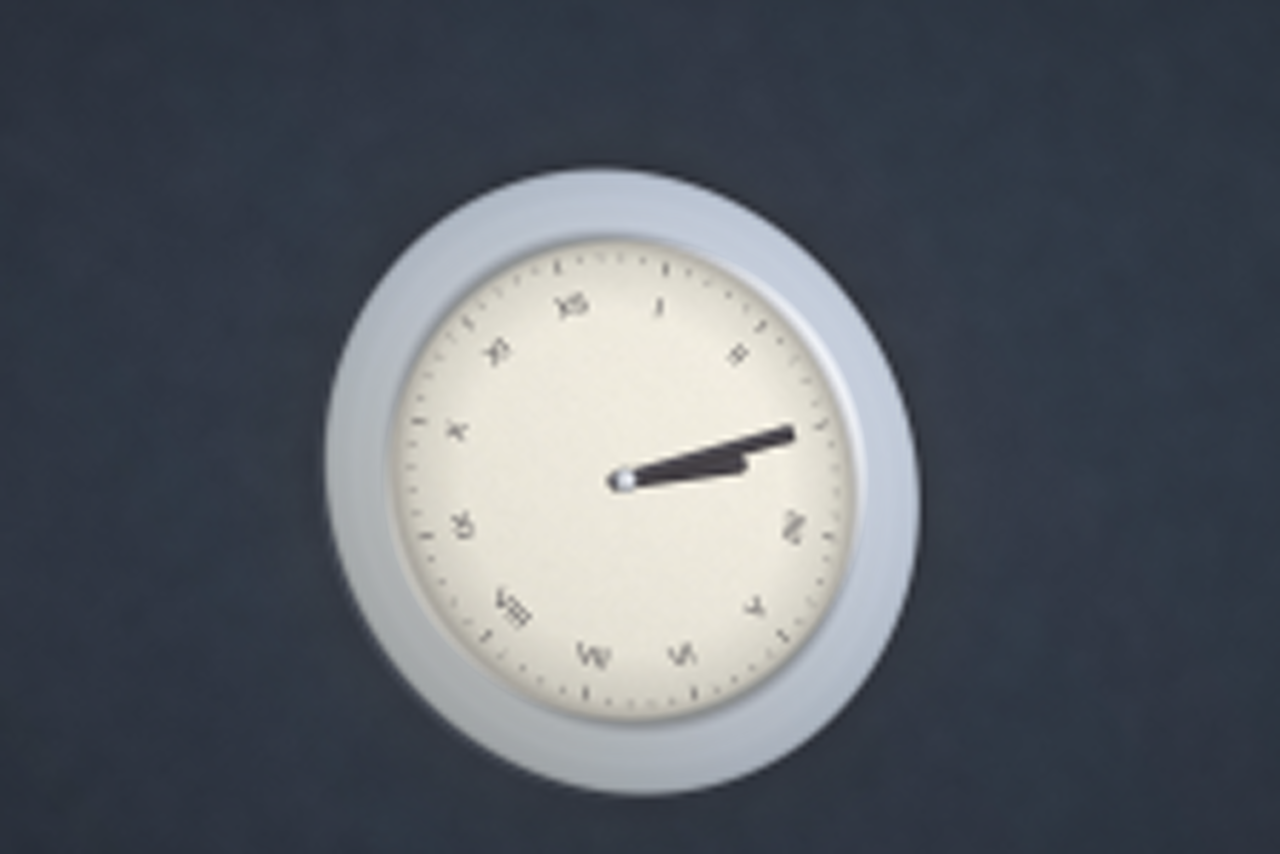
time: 3:15
